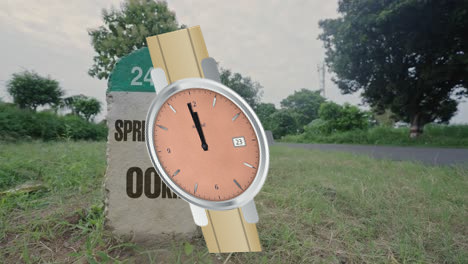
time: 11:59
